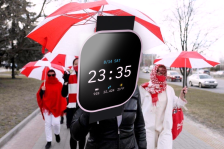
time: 23:35
